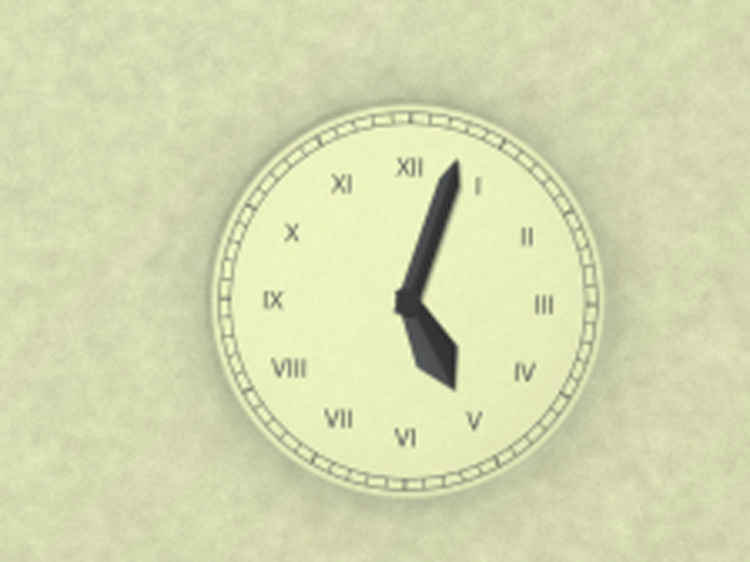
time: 5:03
